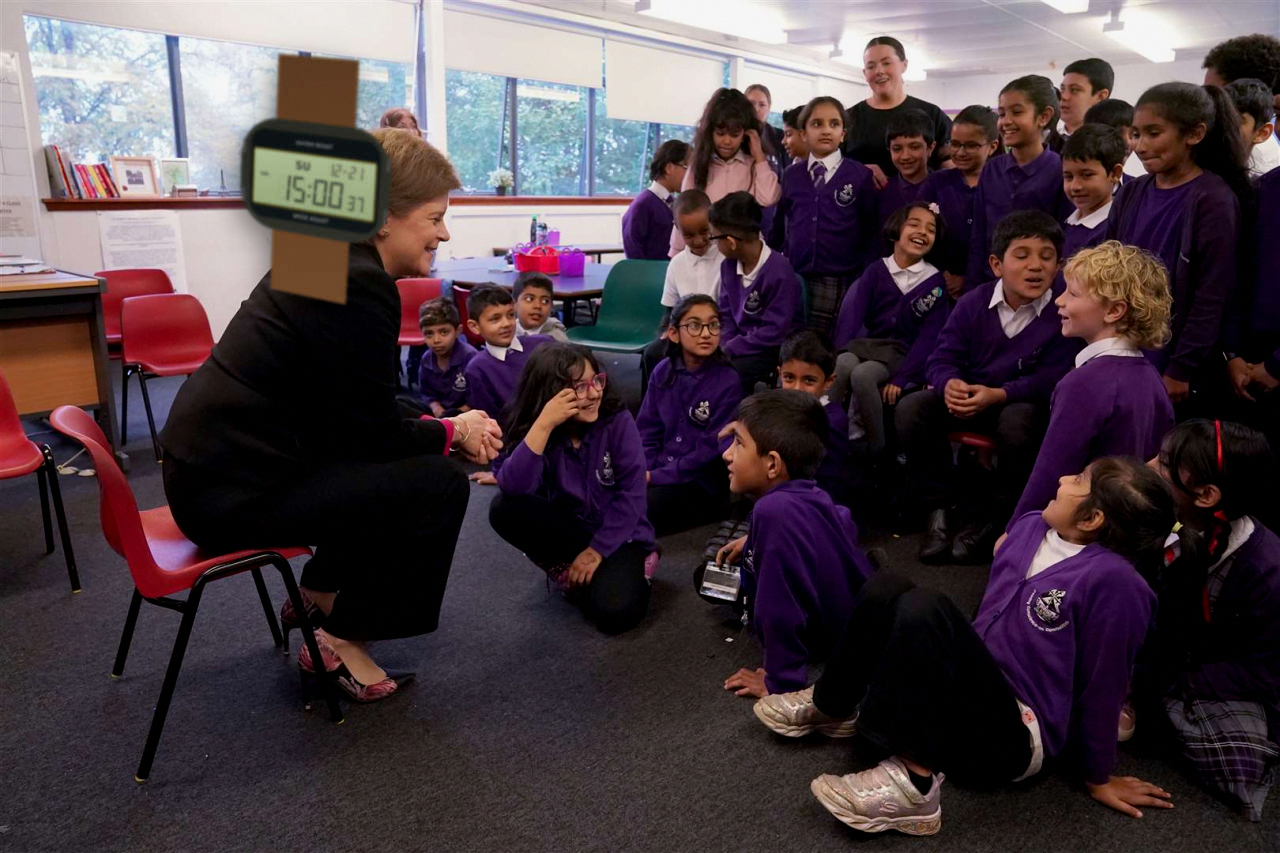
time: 15:00:37
